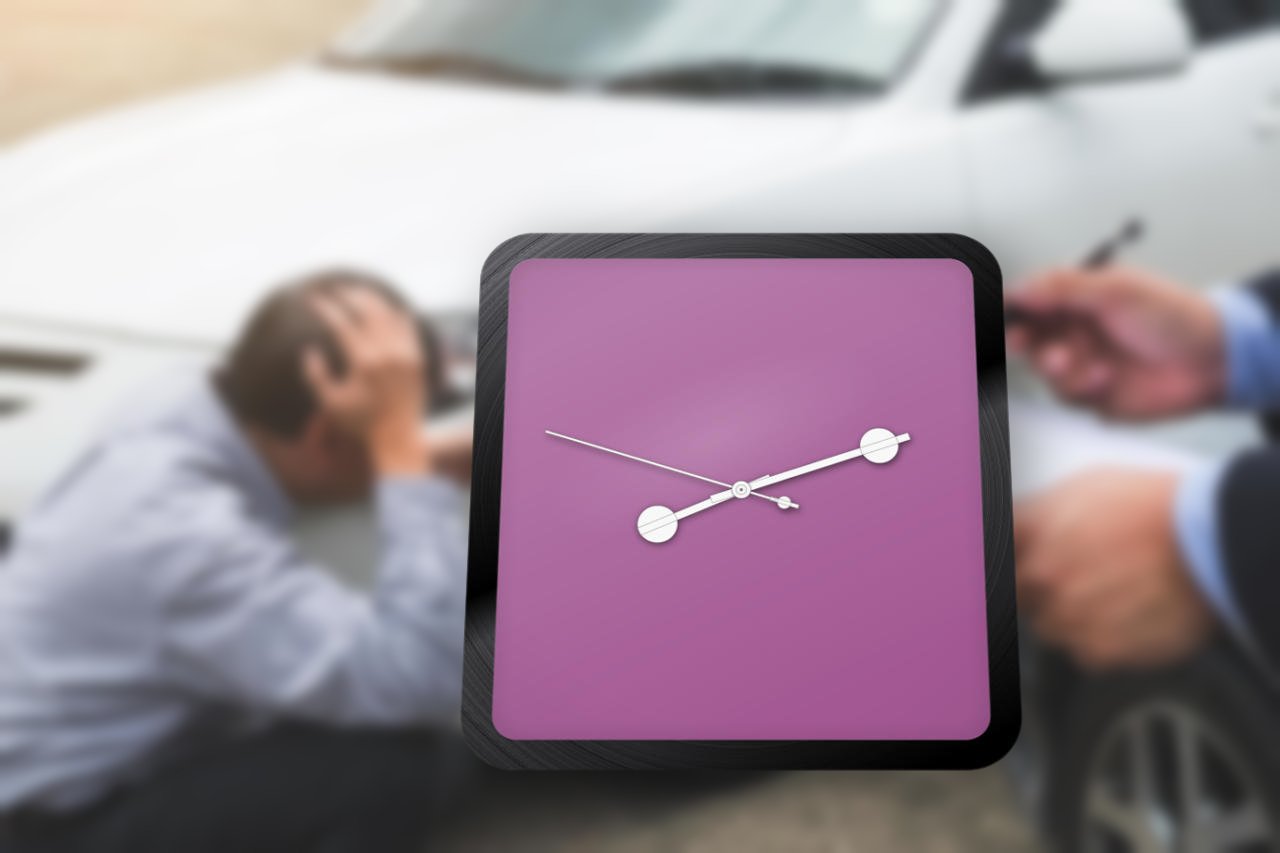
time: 8:11:48
